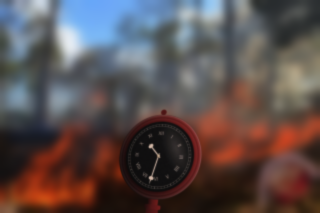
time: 10:32
